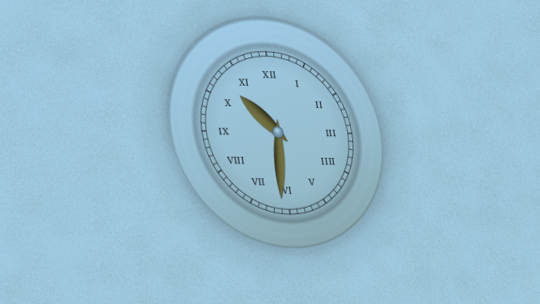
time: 10:31
